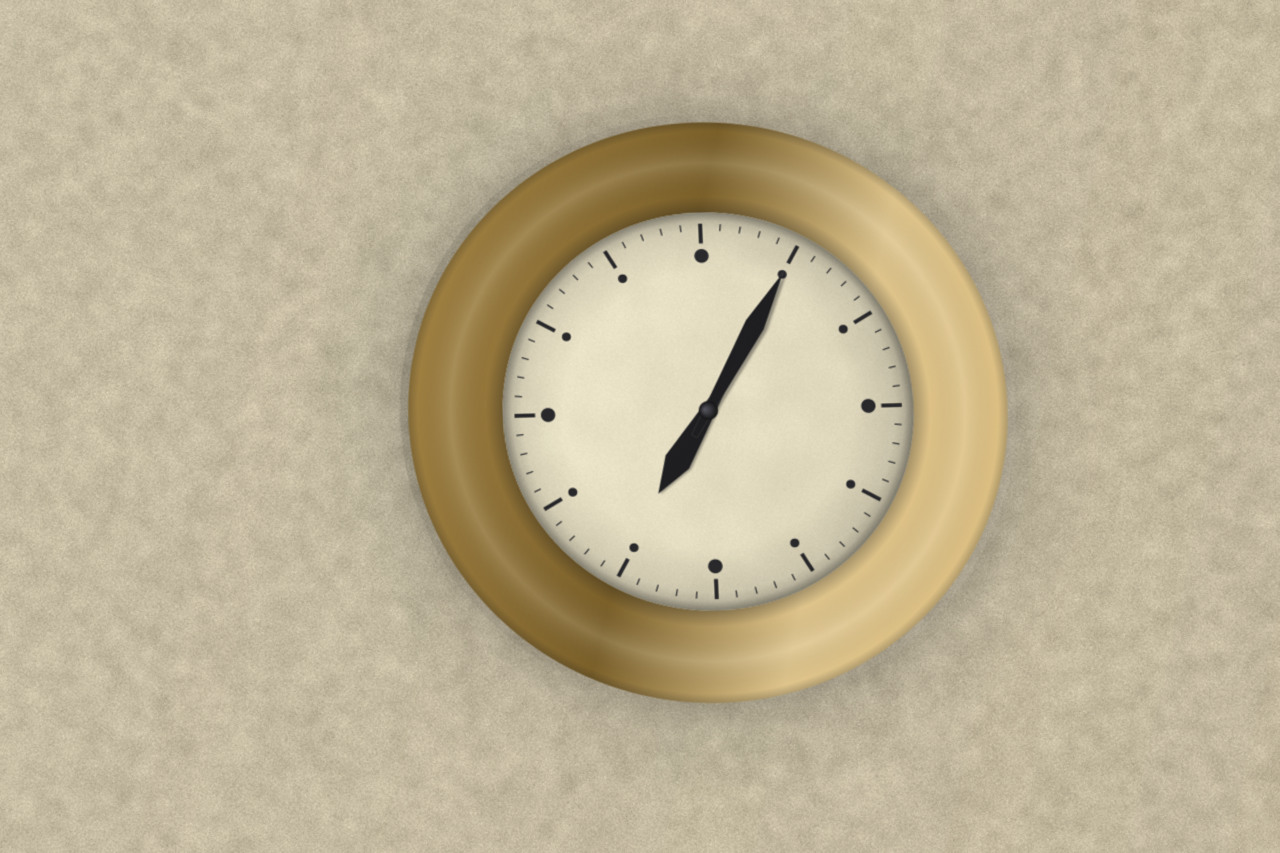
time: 7:05
